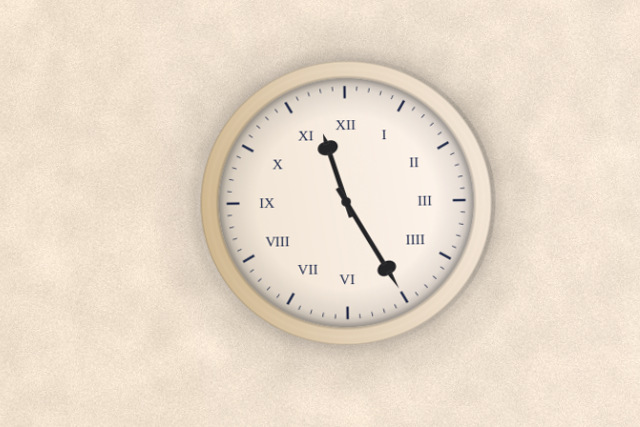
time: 11:25
